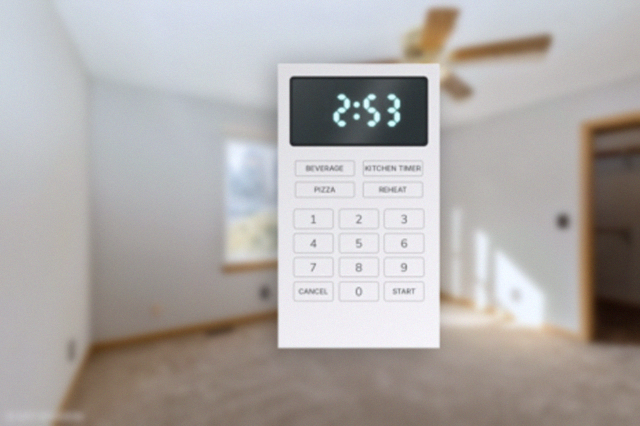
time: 2:53
